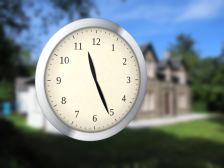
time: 11:26
